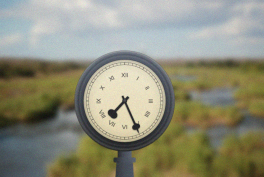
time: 7:26
